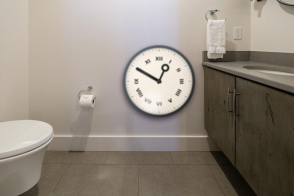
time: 12:50
